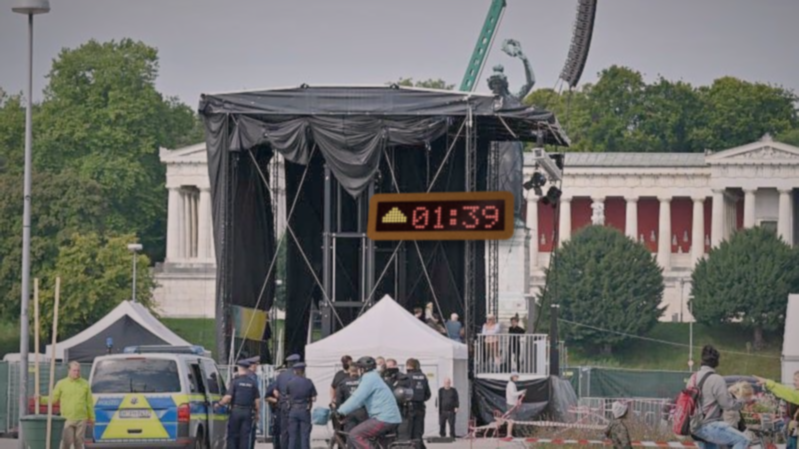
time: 1:39
